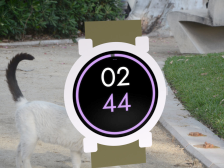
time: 2:44
